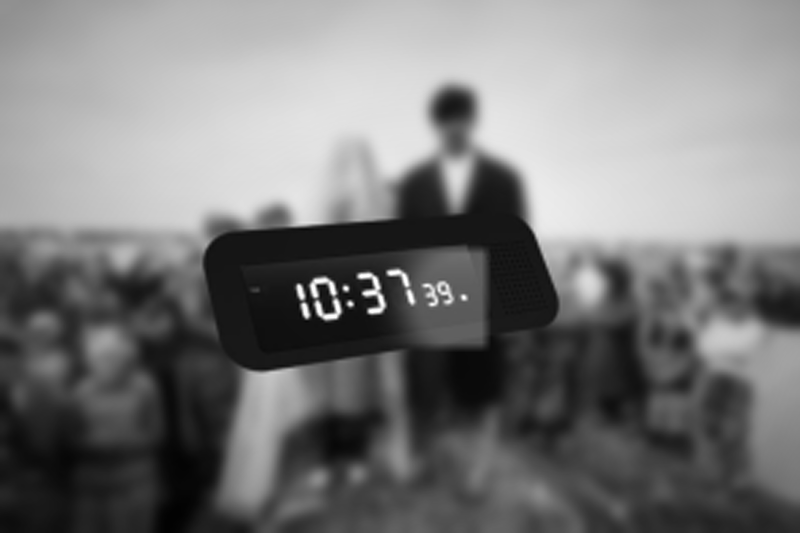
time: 10:37:39
